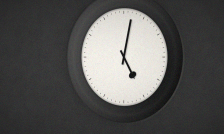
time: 5:02
